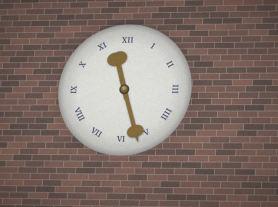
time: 11:27
